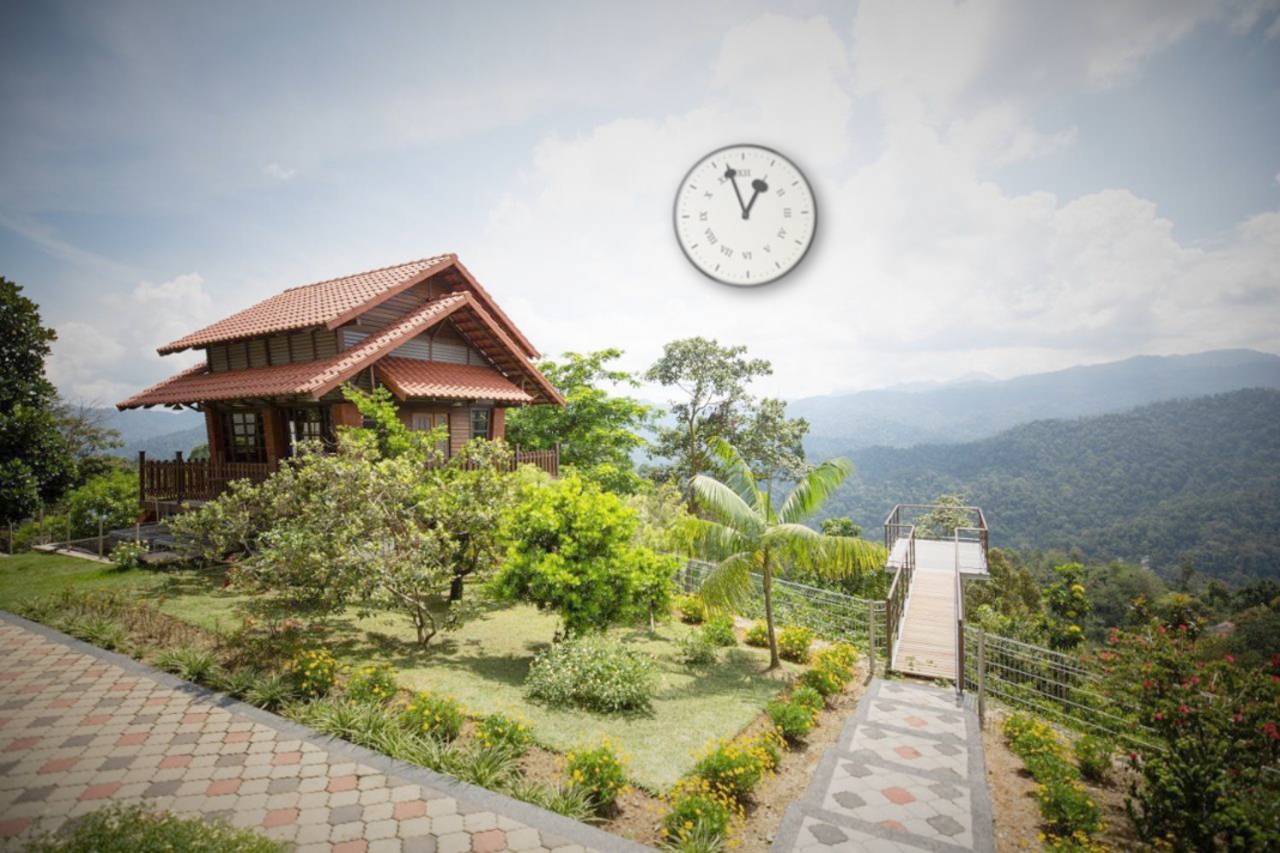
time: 12:57
